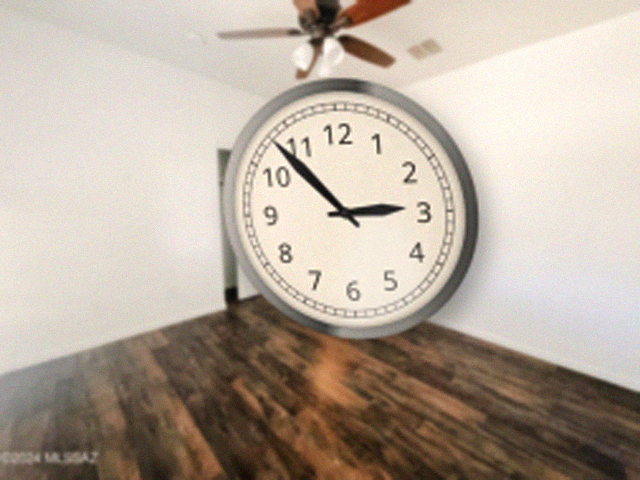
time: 2:53
